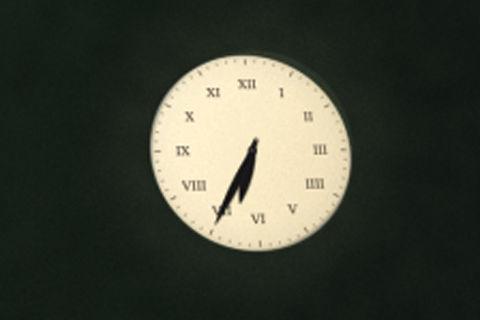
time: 6:35
